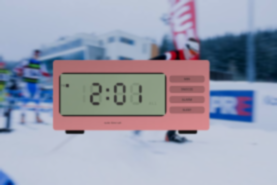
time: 2:01
